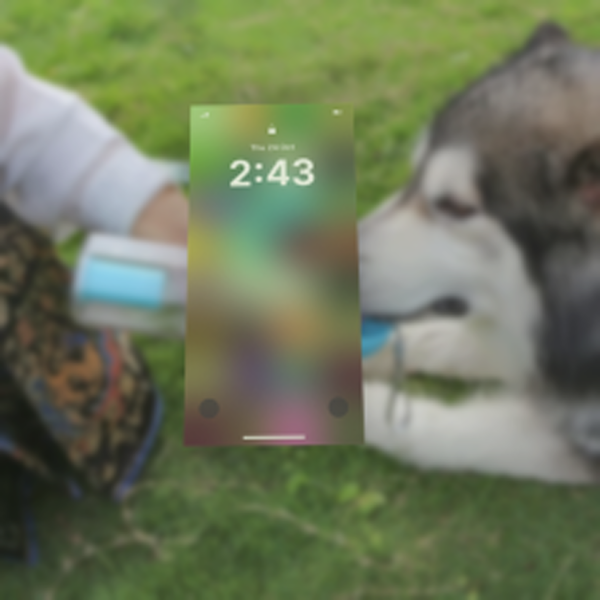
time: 2:43
